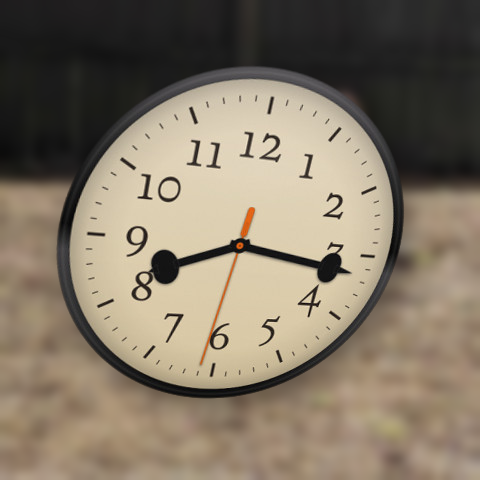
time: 8:16:31
